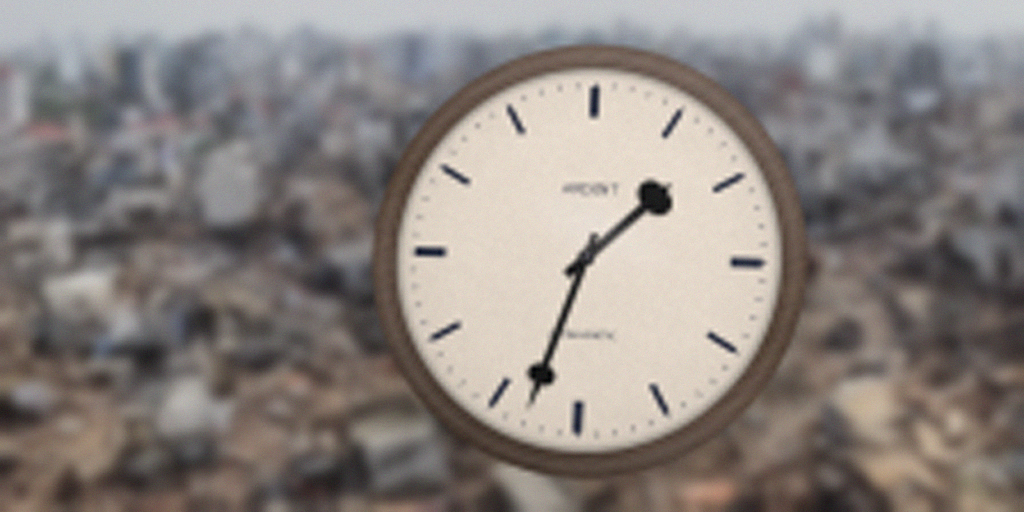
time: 1:33
